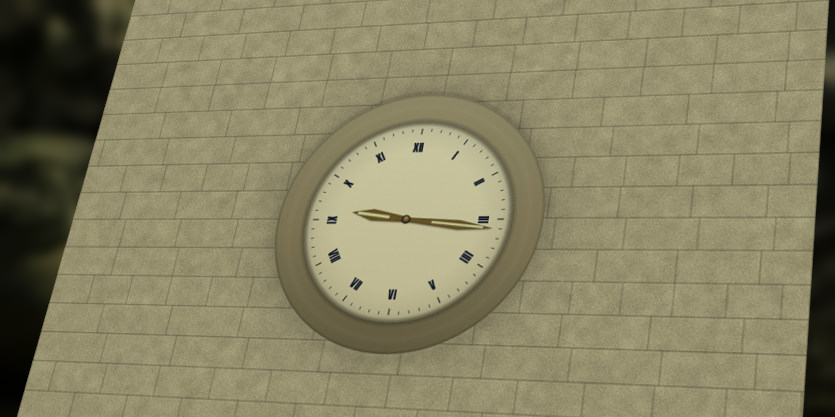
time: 9:16
